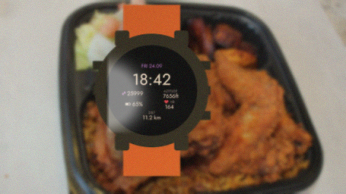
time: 18:42
